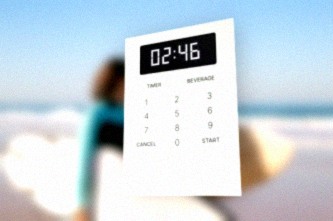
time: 2:46
